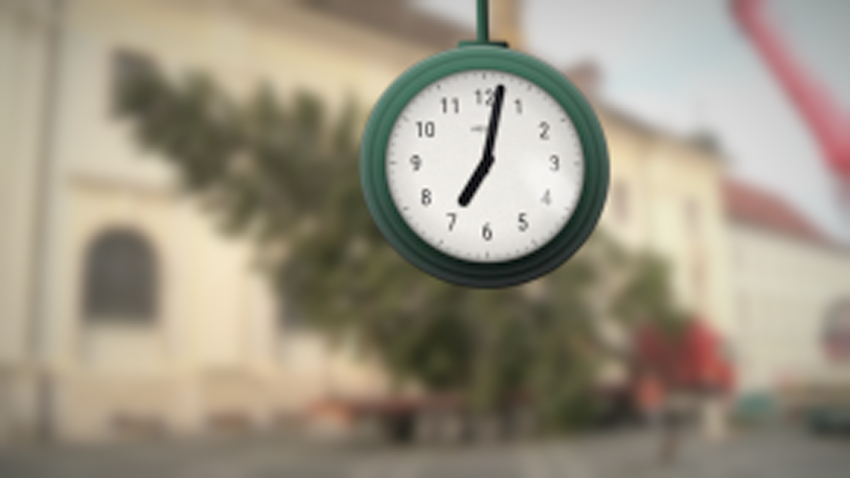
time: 7:02
